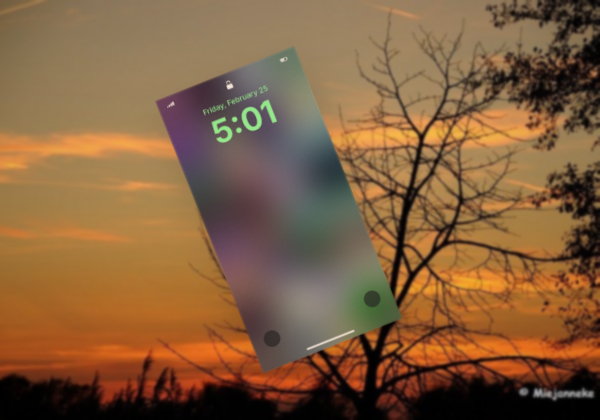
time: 5:01
